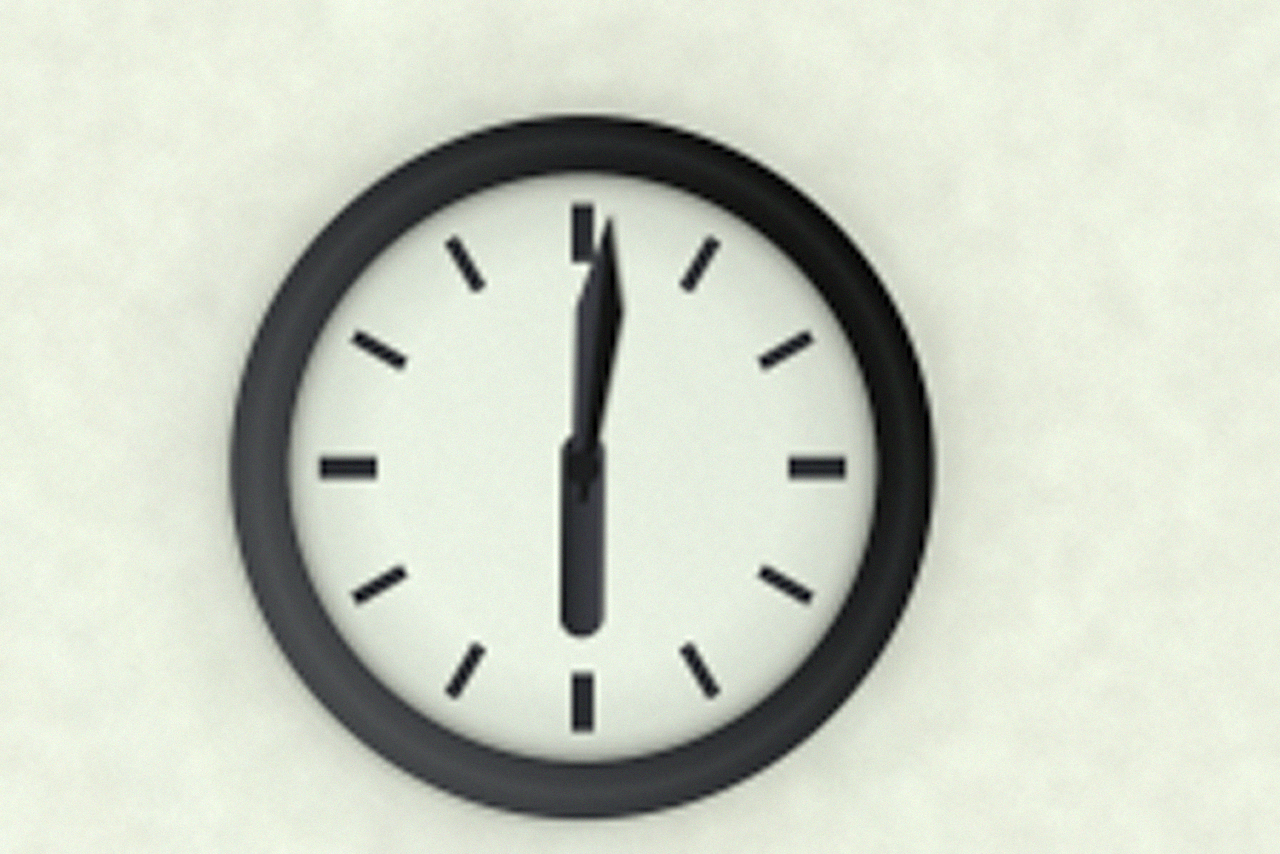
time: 6:01
